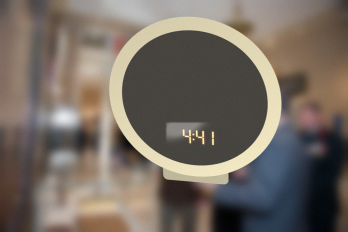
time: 4:41
